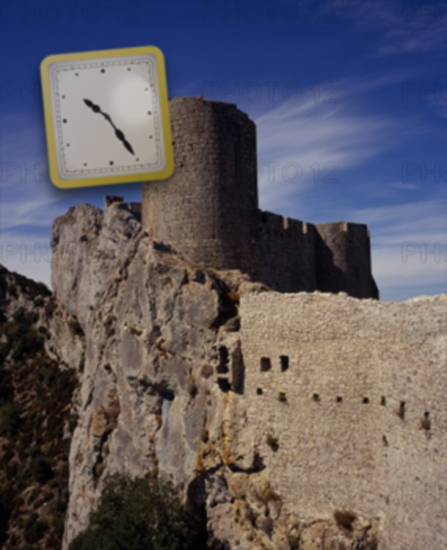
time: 10:25
